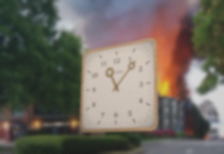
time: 11:07
